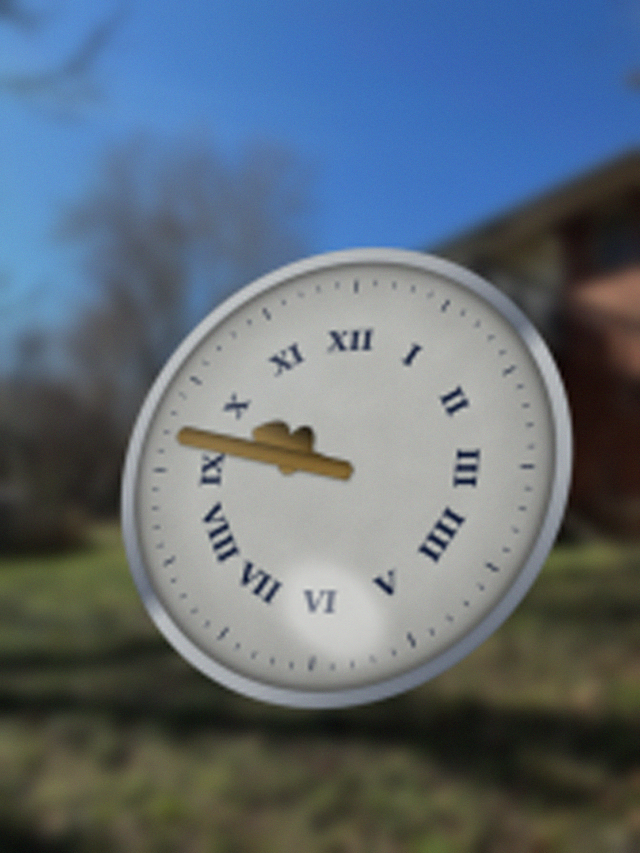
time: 9:47
